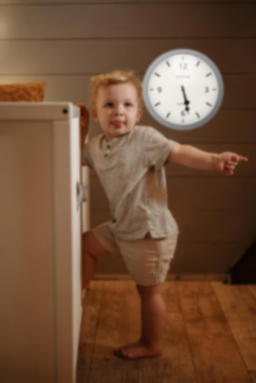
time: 5:28
